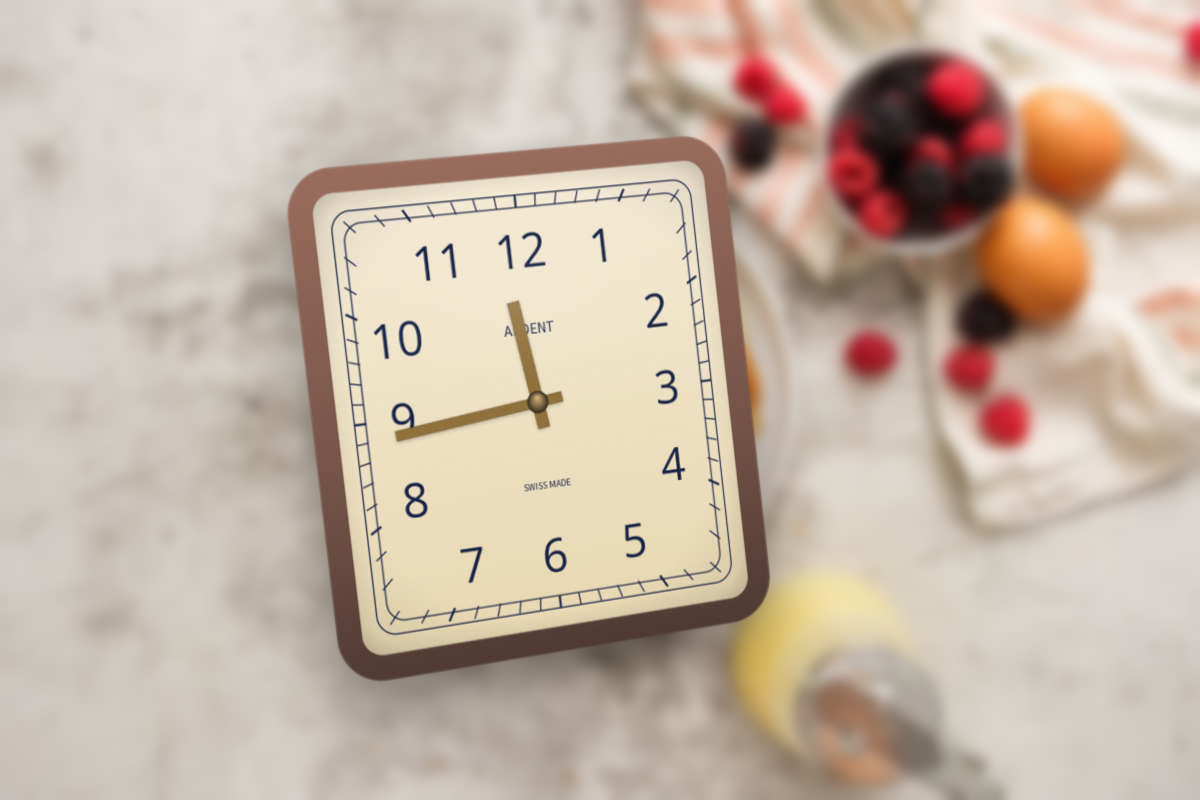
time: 11:44
